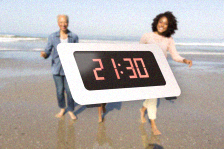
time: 21:30
